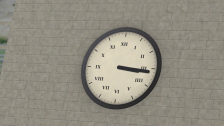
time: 3:16
